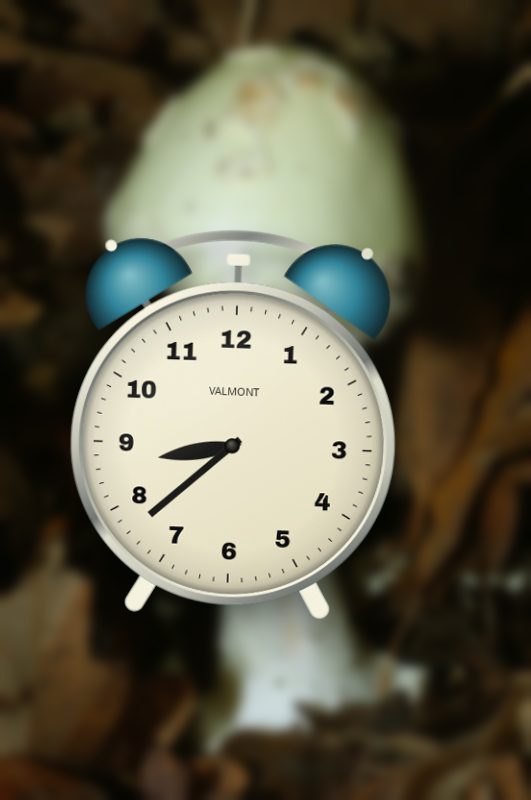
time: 8:38
